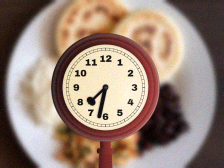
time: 7:32
